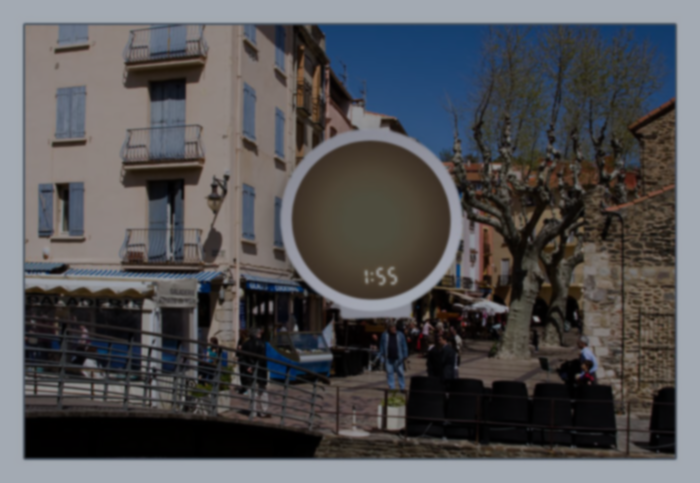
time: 1:55
